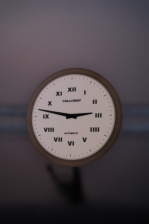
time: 2:47
